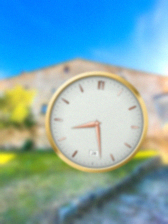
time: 8:28
